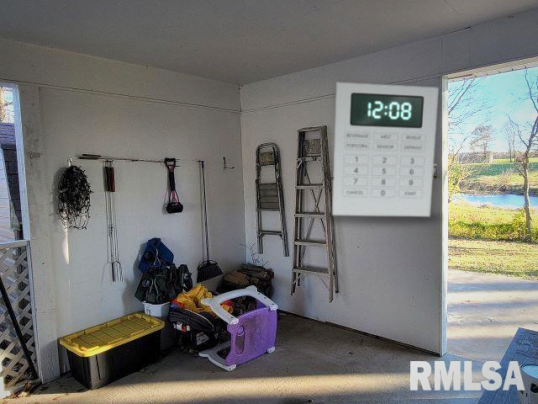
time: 12:08
